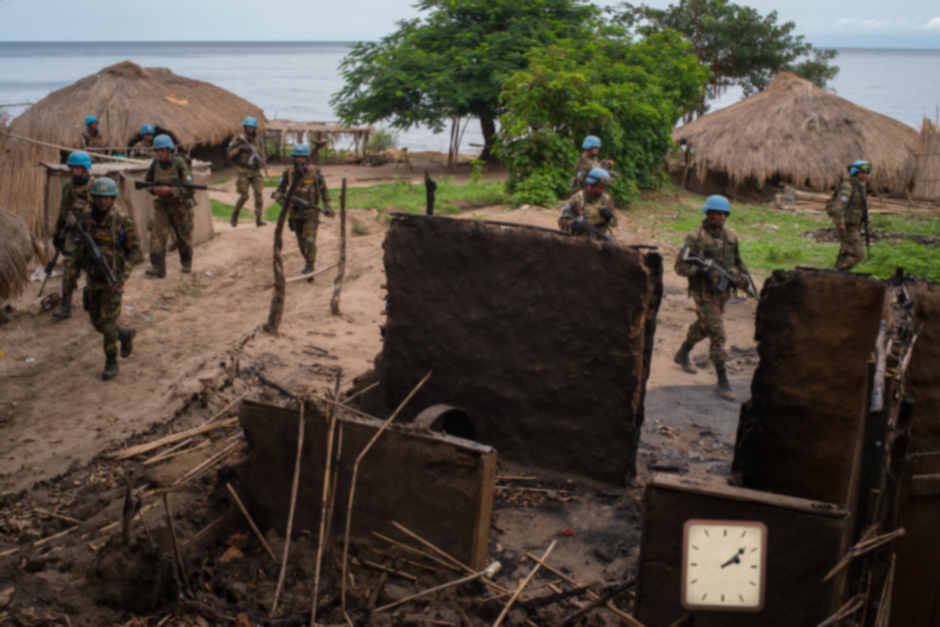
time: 2:08
